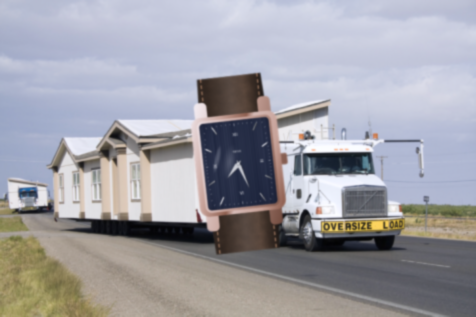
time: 7:27
